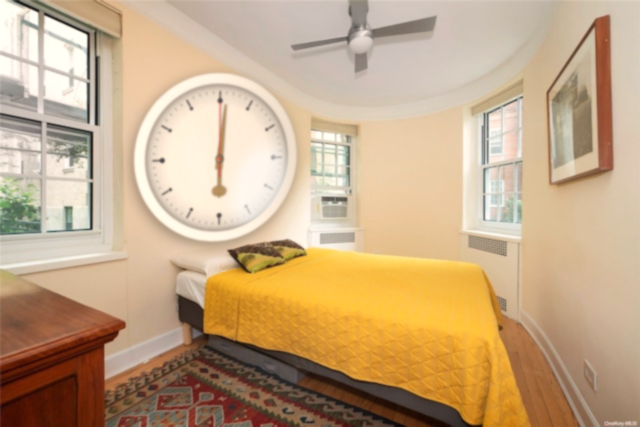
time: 6:01:00
